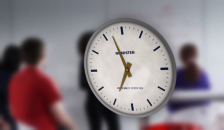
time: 6:57
